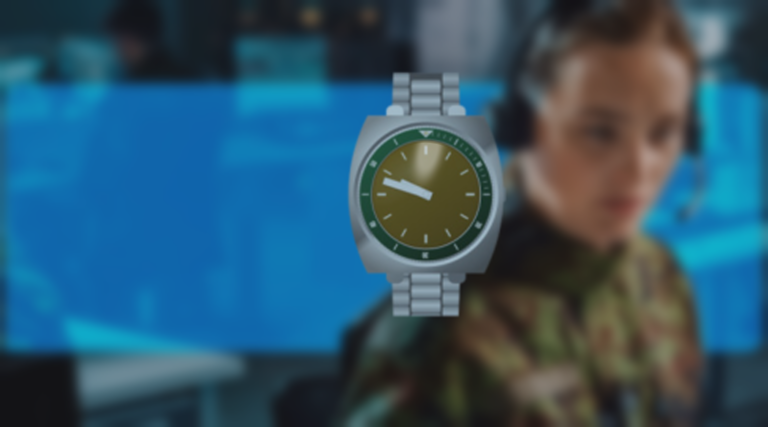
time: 9:48
